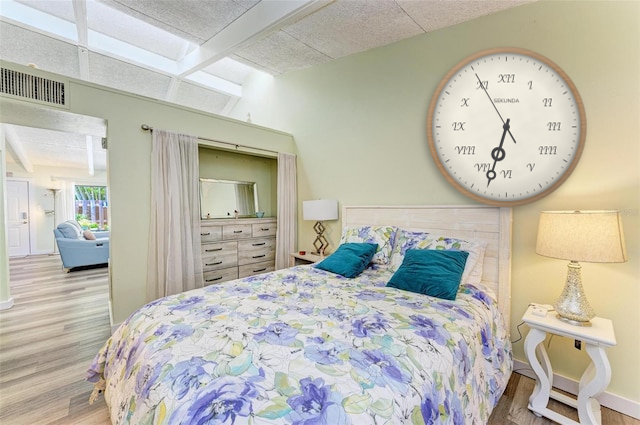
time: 6:32:55
